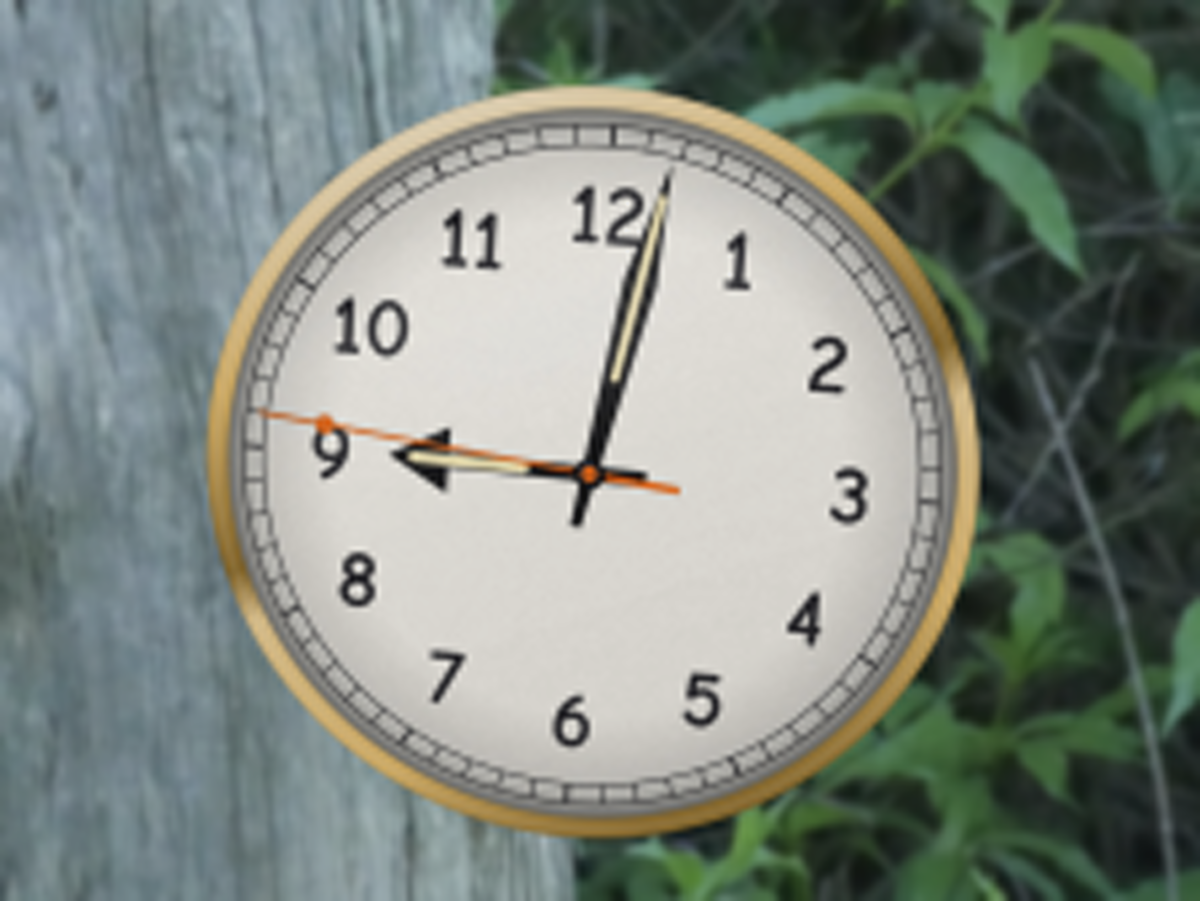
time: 9:01:46
